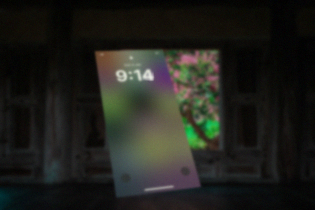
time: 9:14
